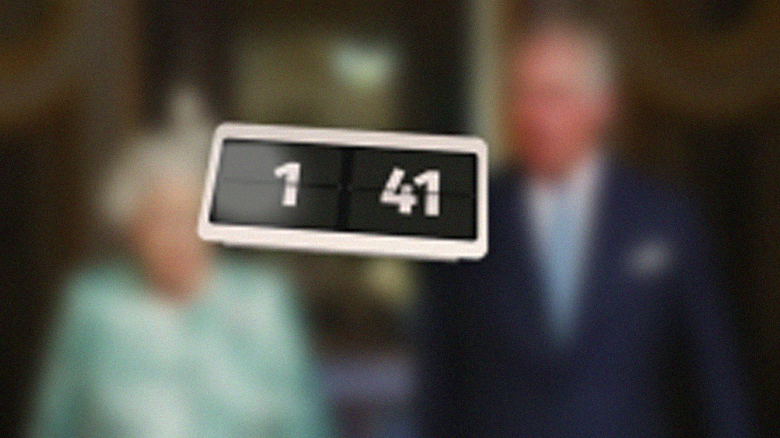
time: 1:41
